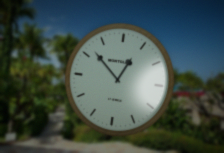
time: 12:52
